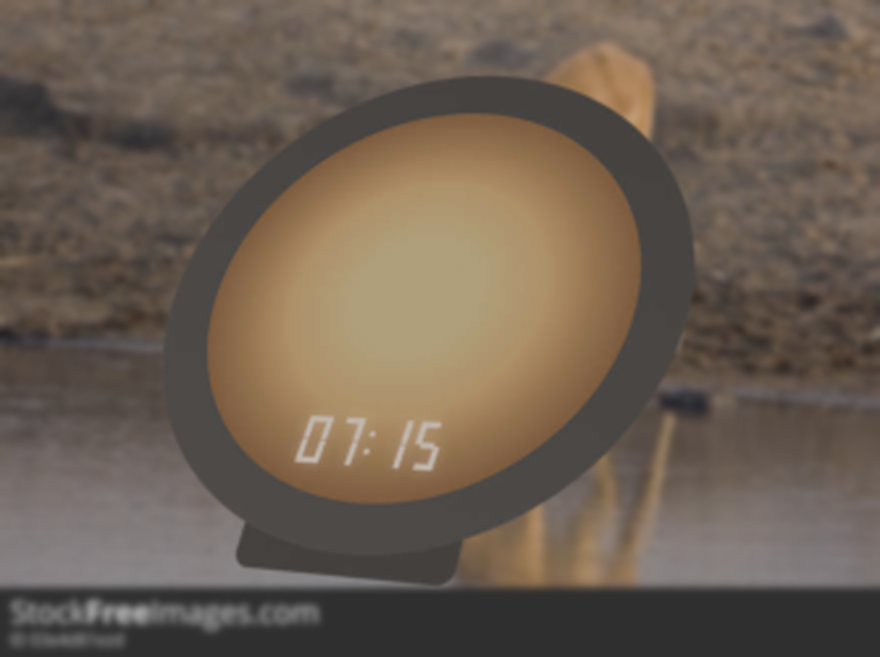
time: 7:15
